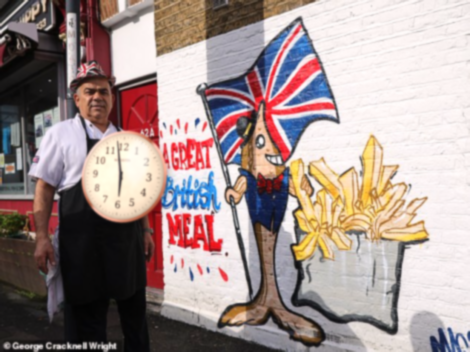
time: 5:58
